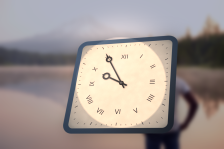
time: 9:55
